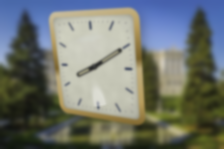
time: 8:10
